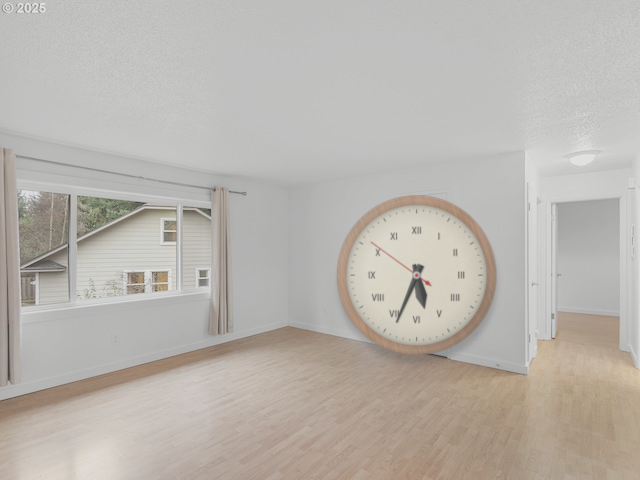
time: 5:33:51
